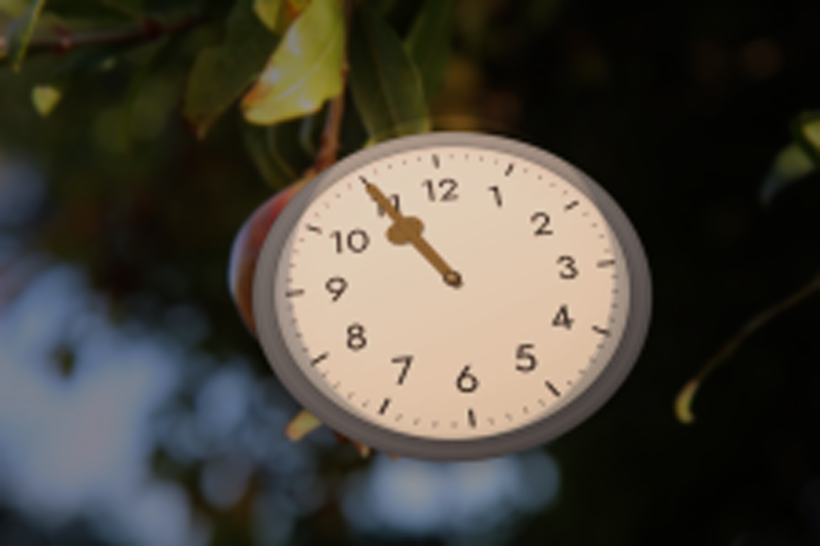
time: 10:55
